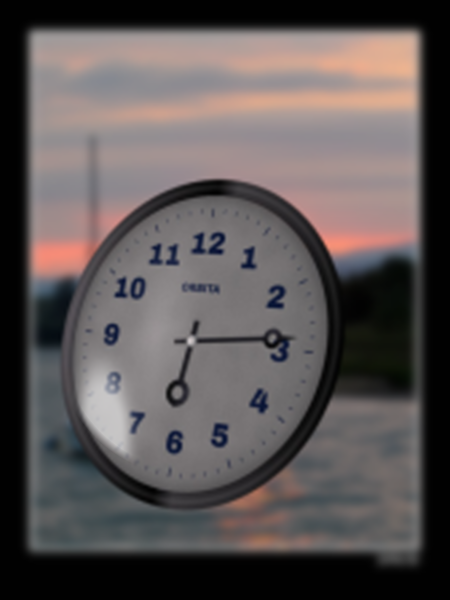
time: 6:14
